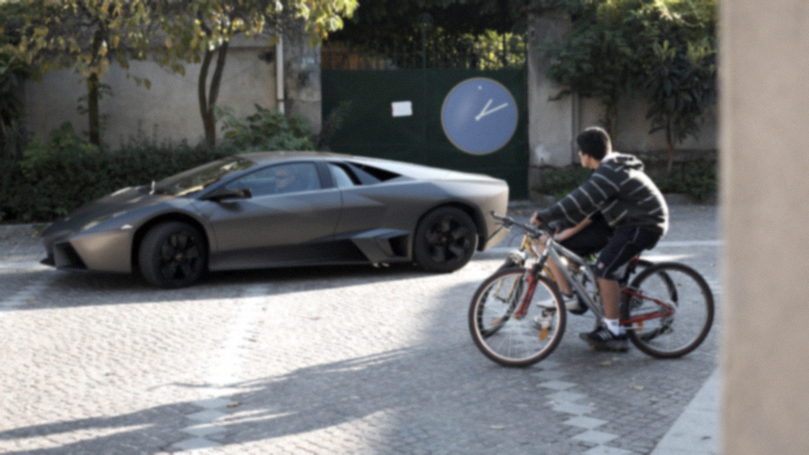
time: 1:11
